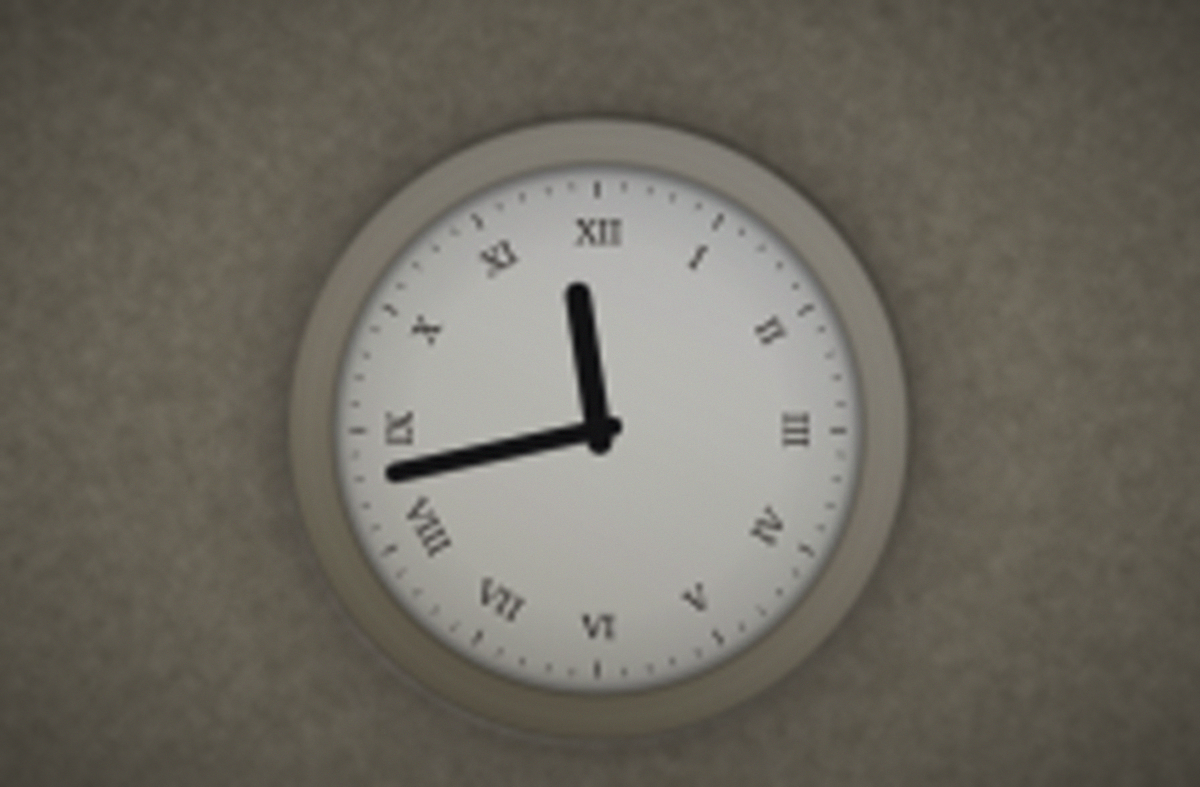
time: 11:43
